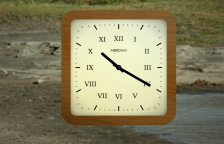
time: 10:20
